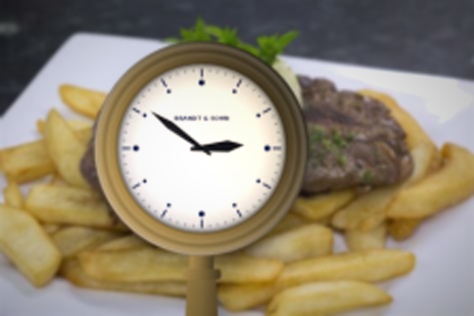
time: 2:51
